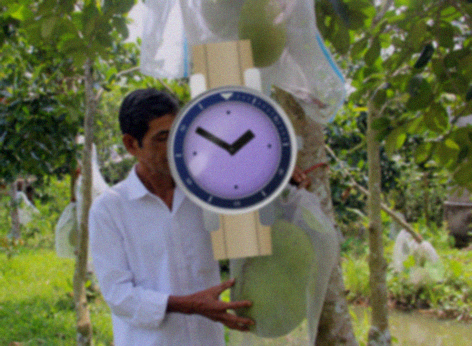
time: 1:51
